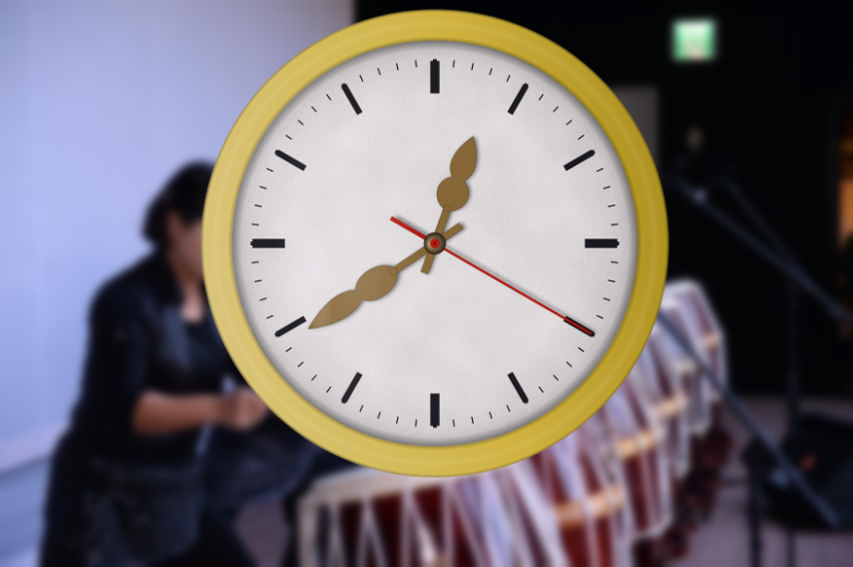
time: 12:39:20
